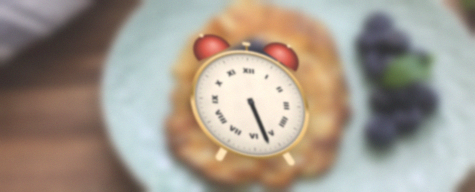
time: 5:27
